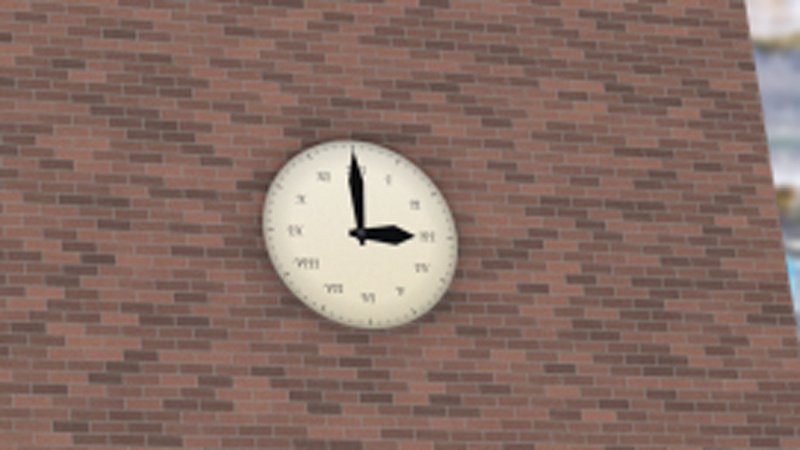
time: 3:00
